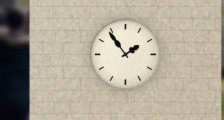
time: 1:54
